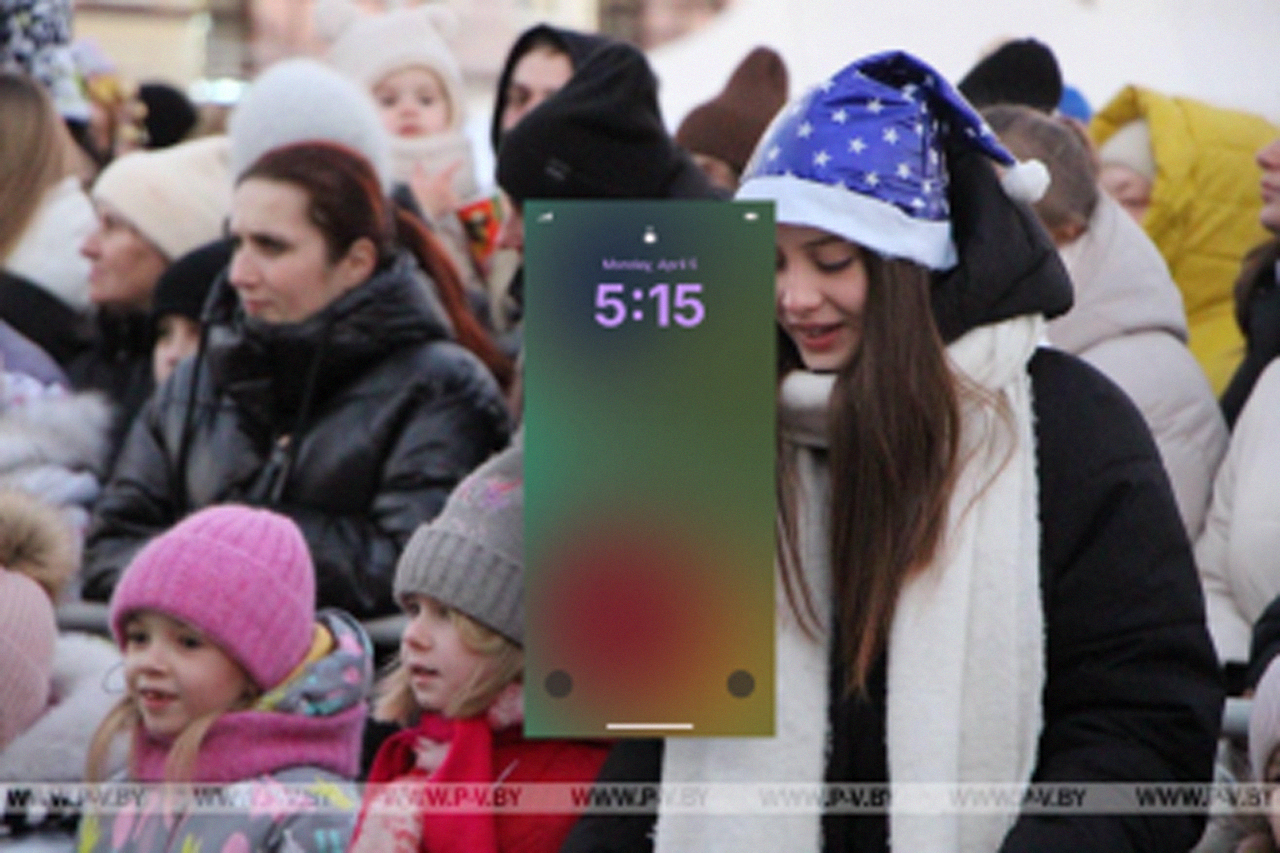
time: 5:15
